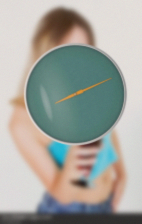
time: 8:11
